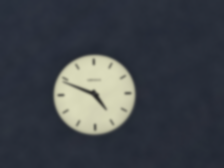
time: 4:49
